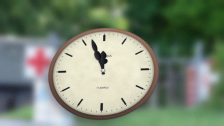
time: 11:57
